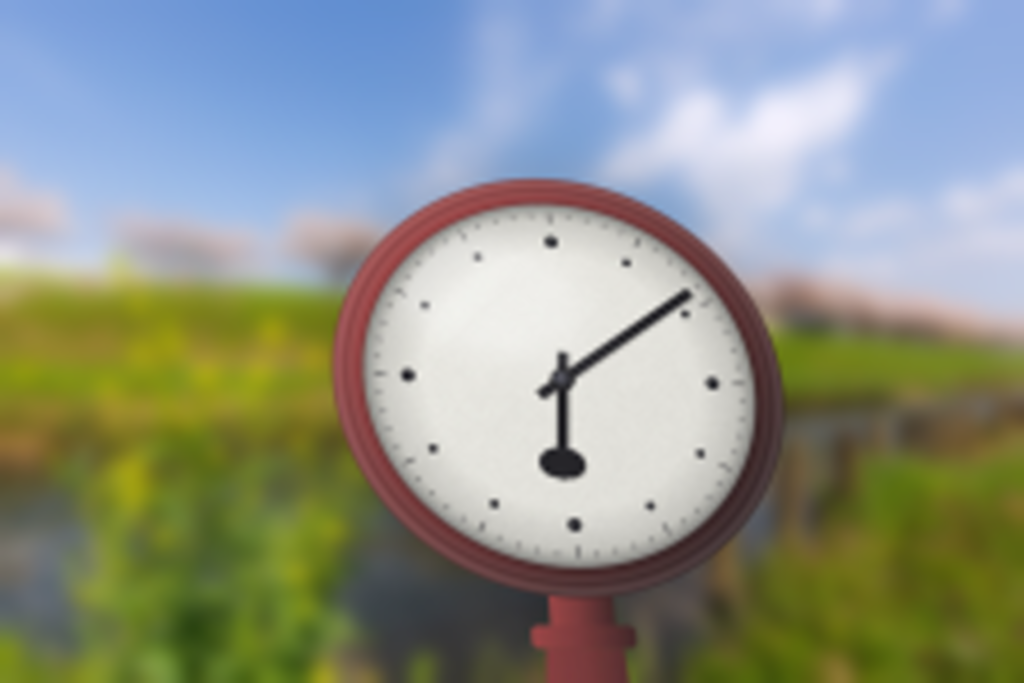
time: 6:09
